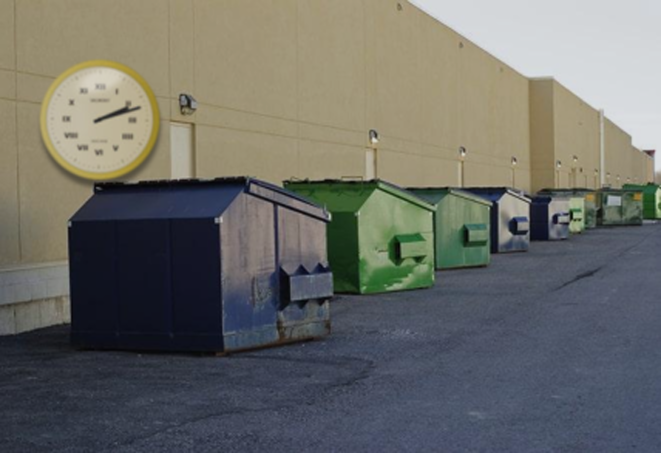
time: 2:12
